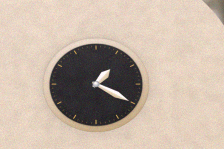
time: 1:20
